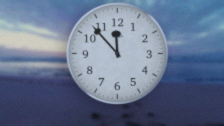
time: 11:53
